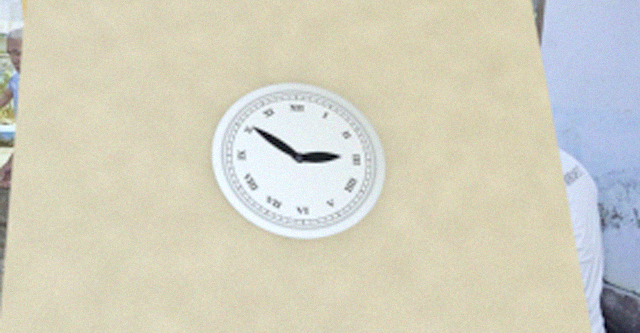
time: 2:51
